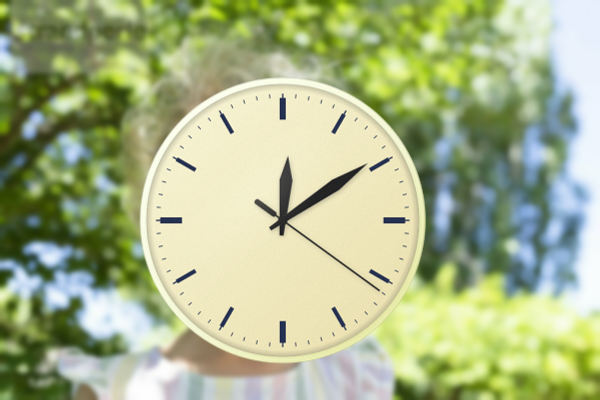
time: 12:09:21
